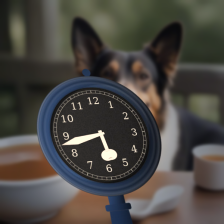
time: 5:43
